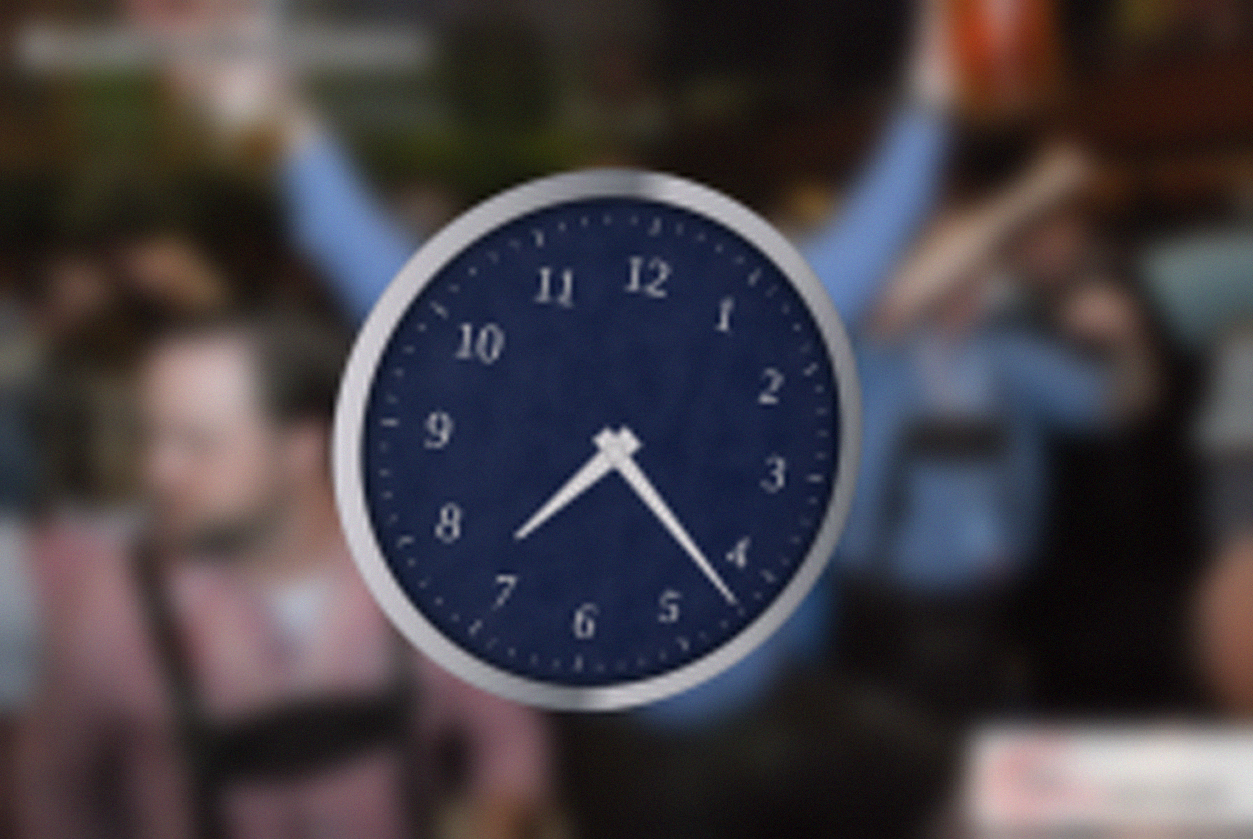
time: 7:22
